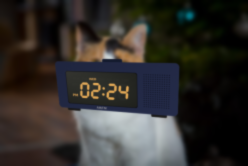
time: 2:24
